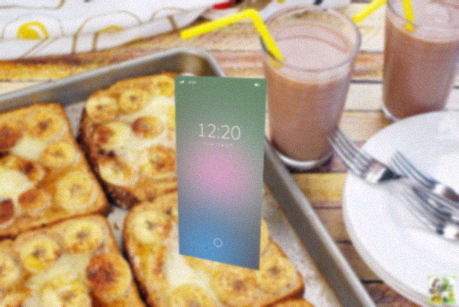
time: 12:20
